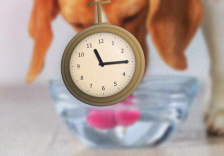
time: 11:15
